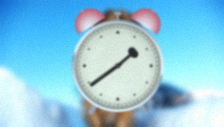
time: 1:39
